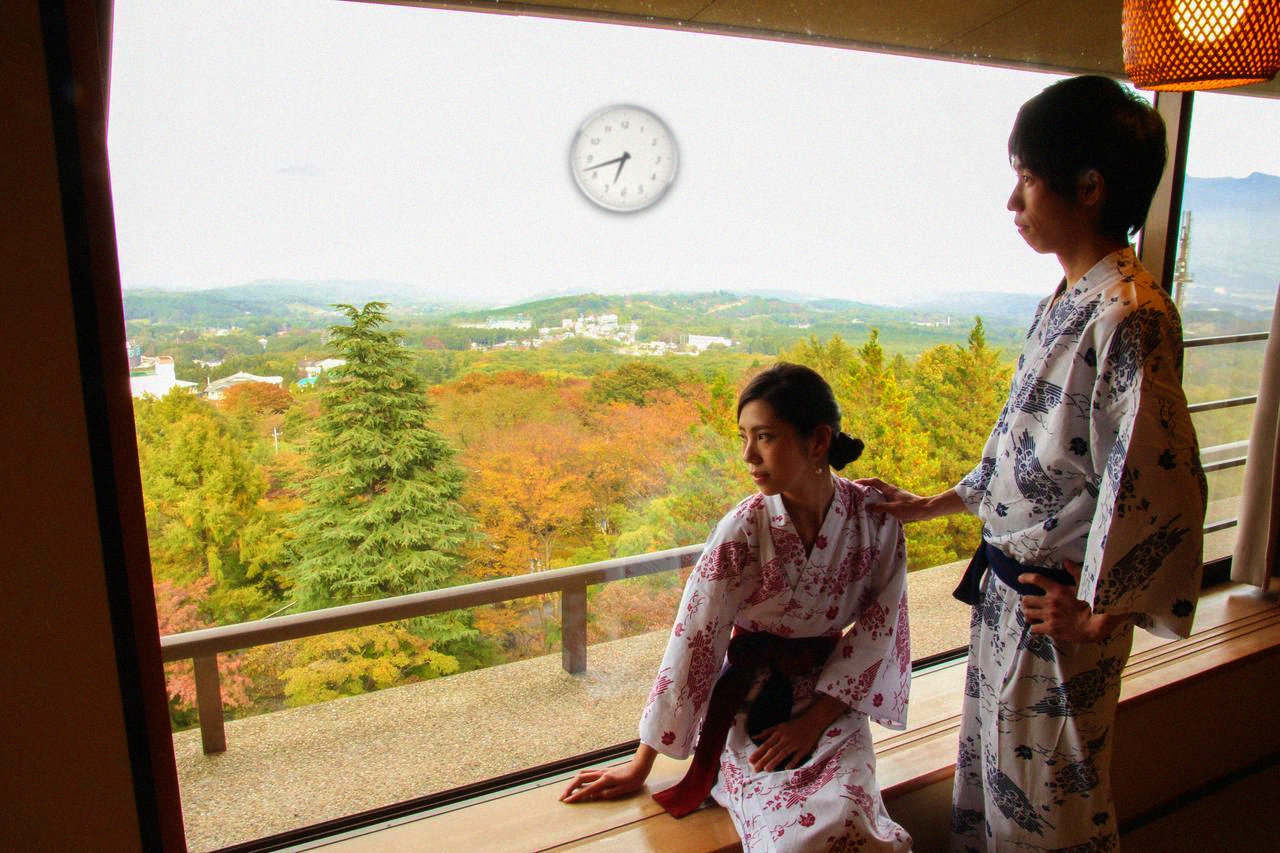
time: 6:42
